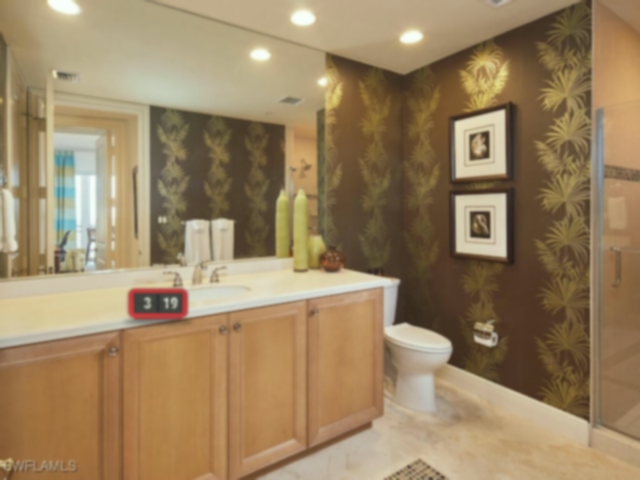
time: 3:19
